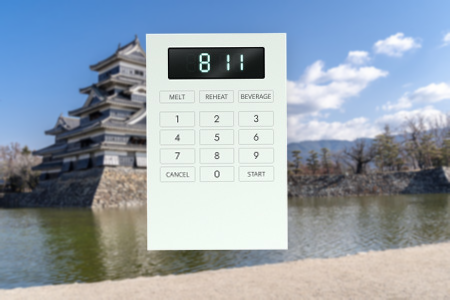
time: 8:11
